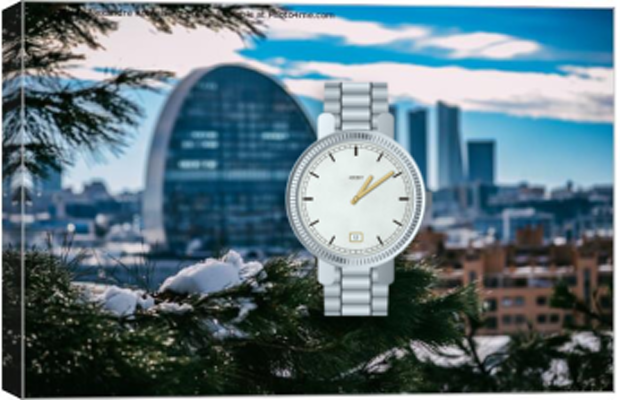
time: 1:09
